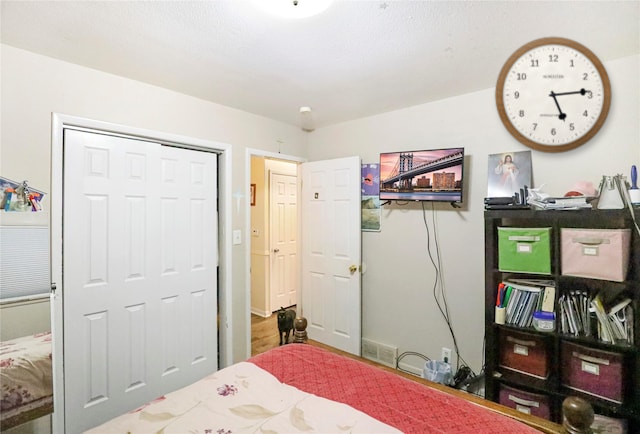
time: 5:14
